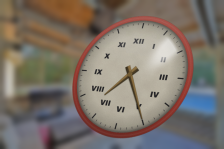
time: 7:25
